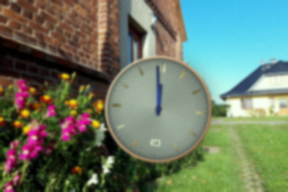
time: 11:59
